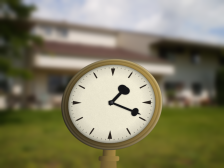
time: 1:19
